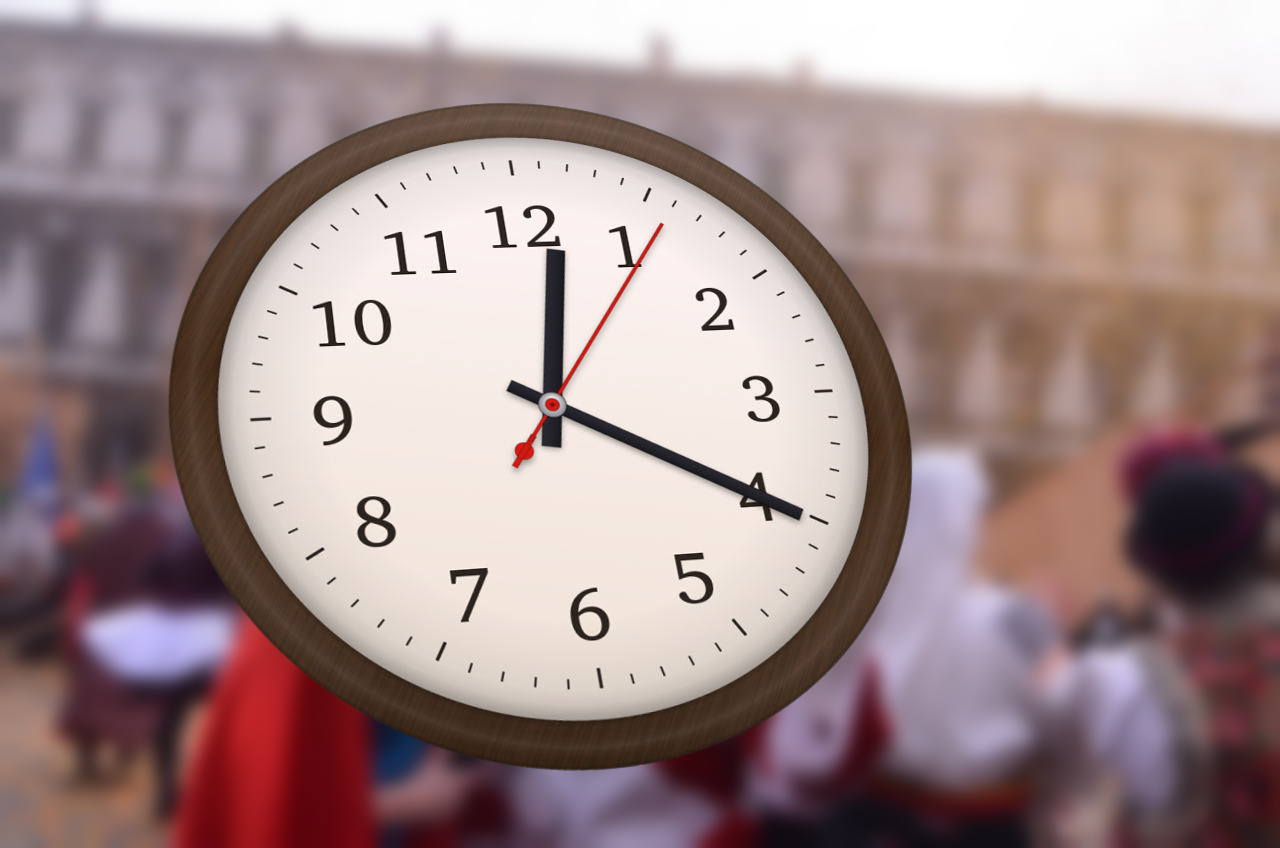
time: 12:20:06
